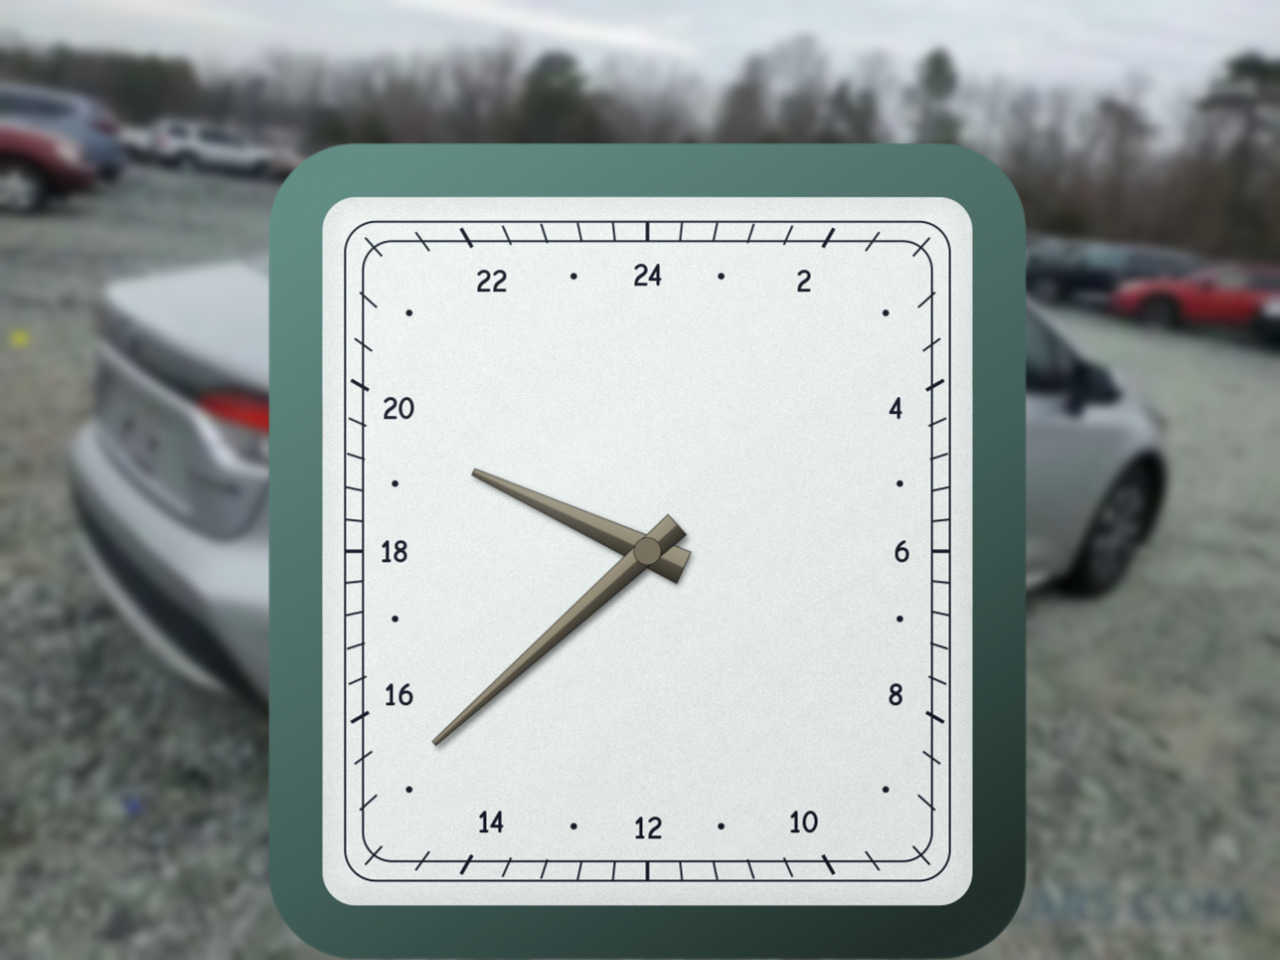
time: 19:38
